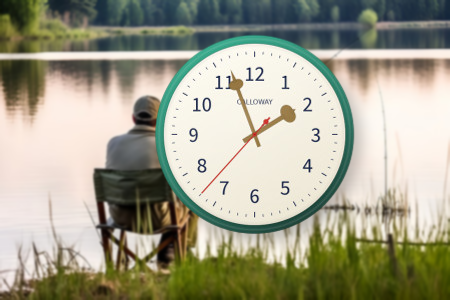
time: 1:56:37
